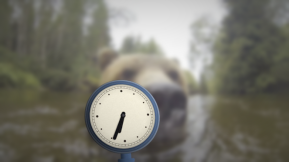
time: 6:34
